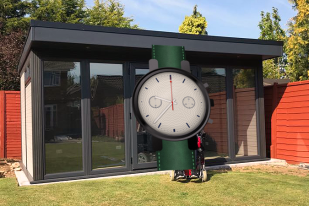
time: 9:37
